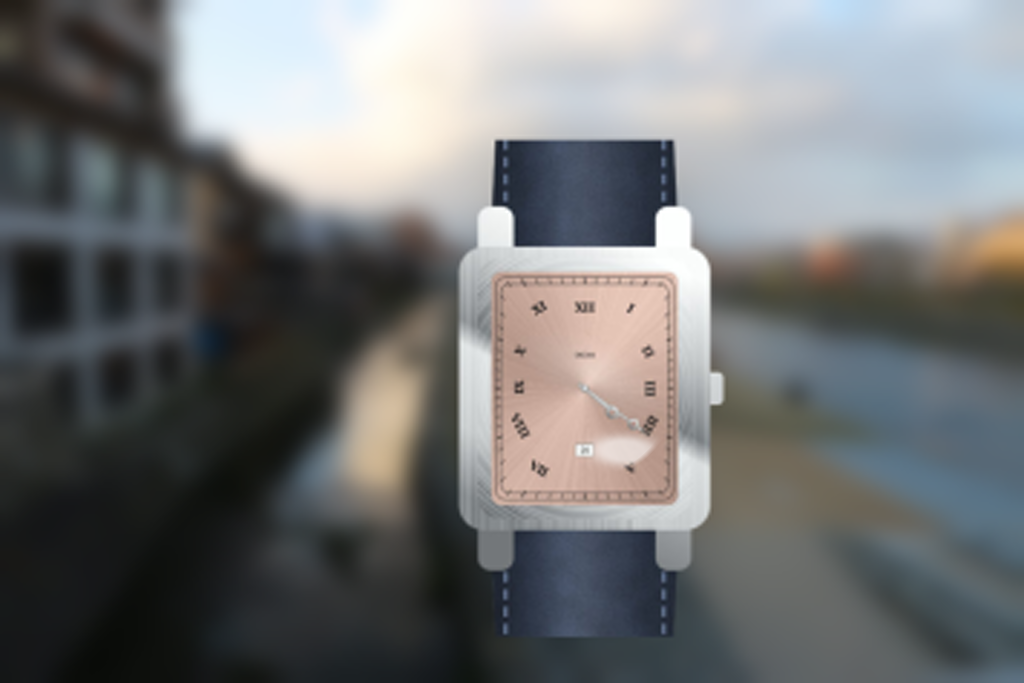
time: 4:21
